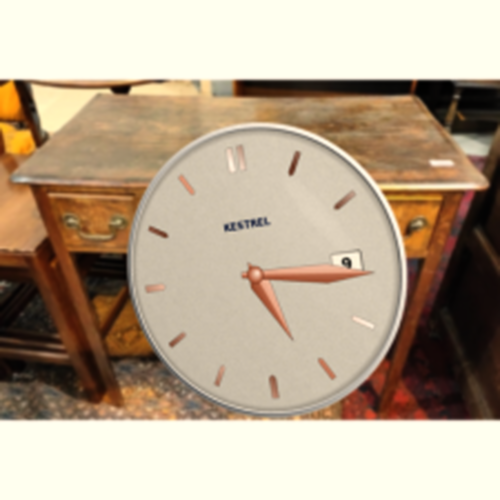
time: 5:16
